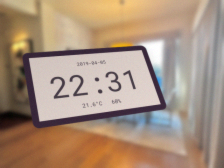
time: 22:31
